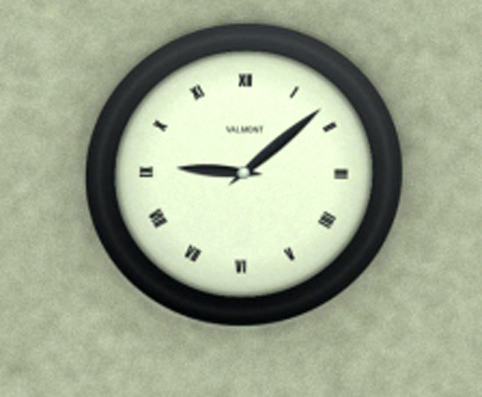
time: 9:08
